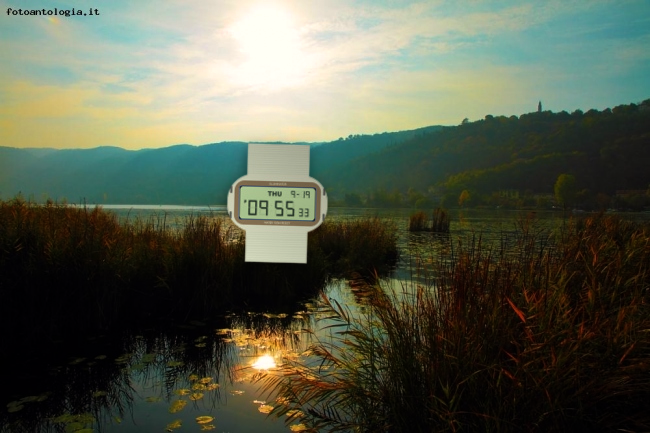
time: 9:55
